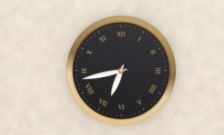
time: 6:43
